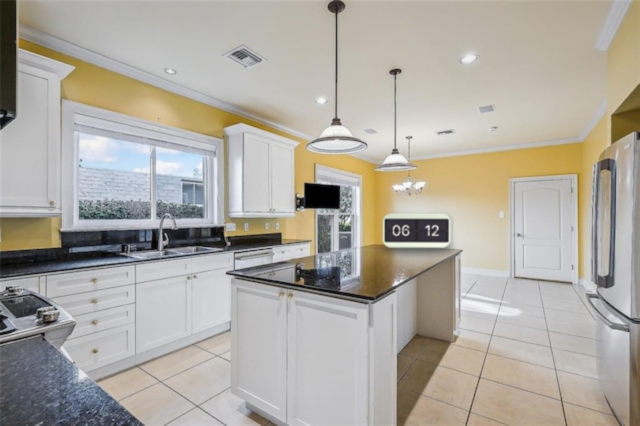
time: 6:12
